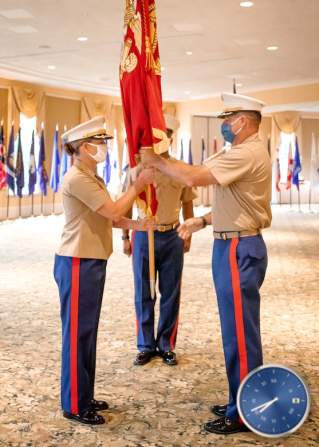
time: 7:41
